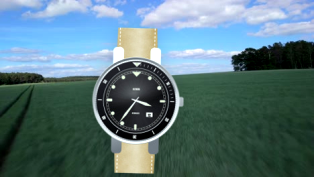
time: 3:36
